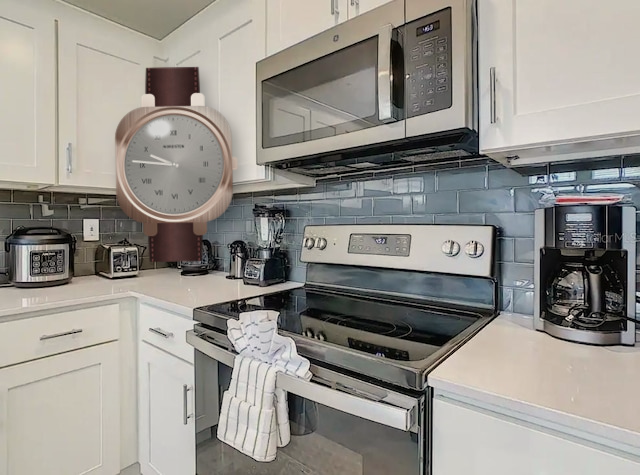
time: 9:46
